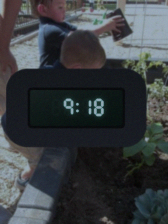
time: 9:18
